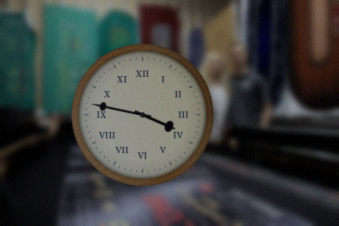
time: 3:47
